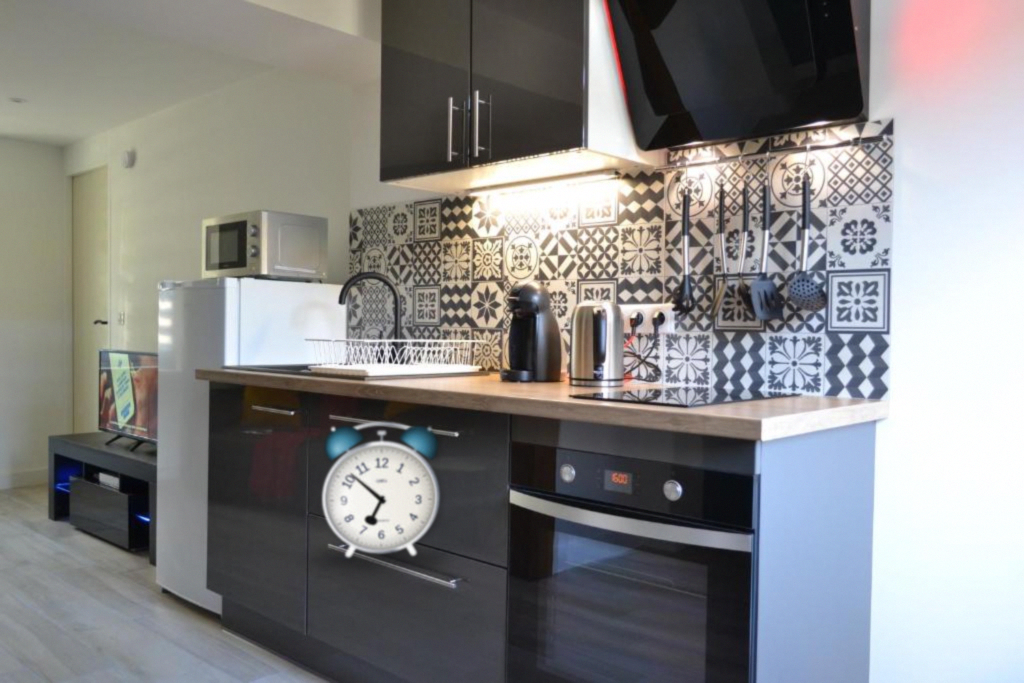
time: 6:52
